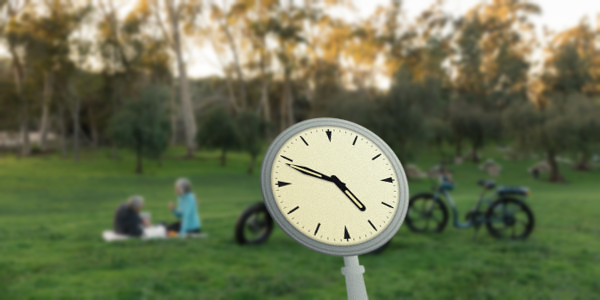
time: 4:49
